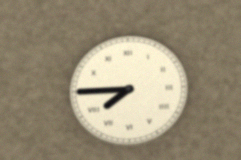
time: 7:45
